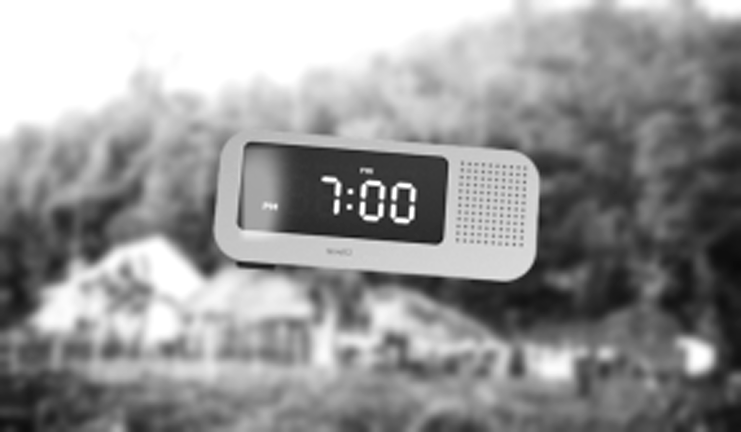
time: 7:00
